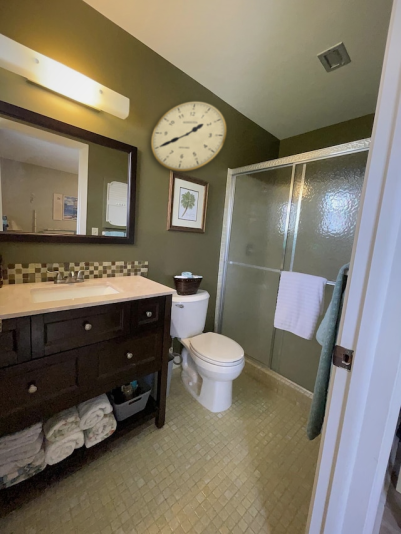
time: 1:40
